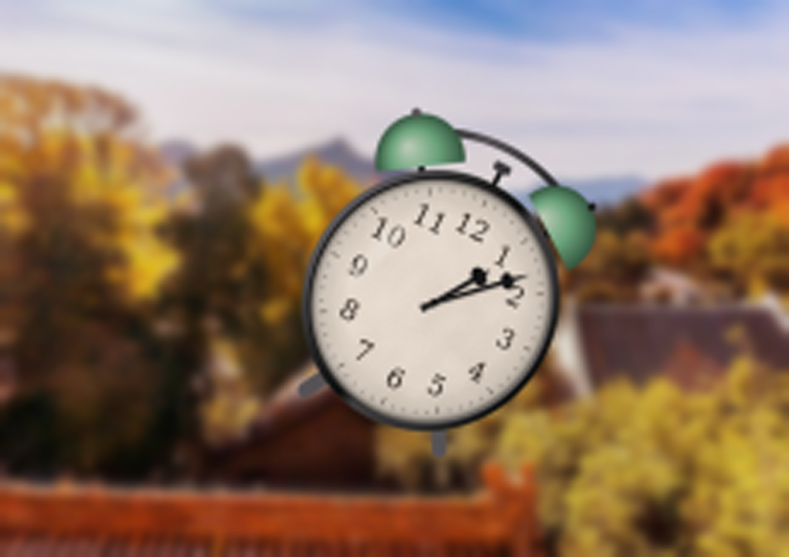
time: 1:08
